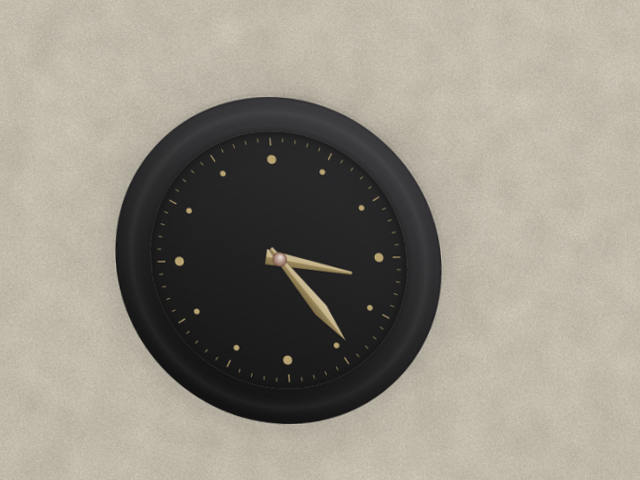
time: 3:24
